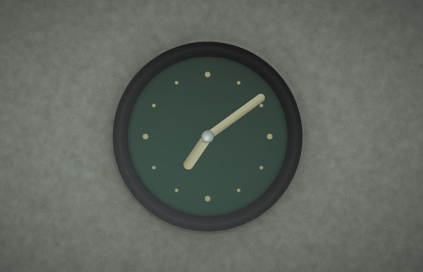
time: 7:09
